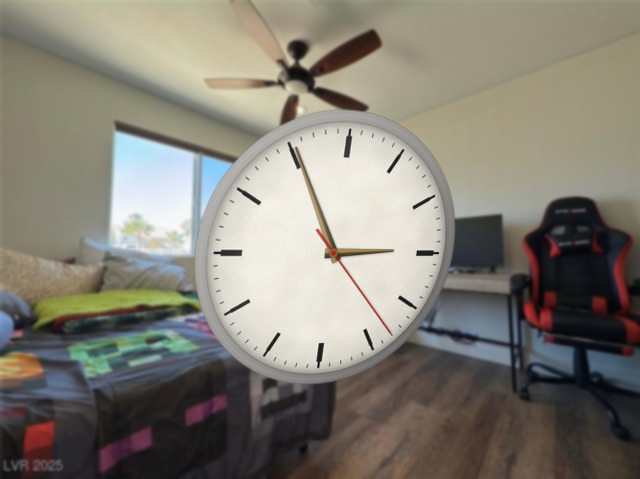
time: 2:55:23
